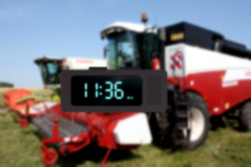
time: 11:36
